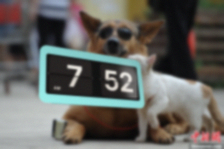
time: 7:52
